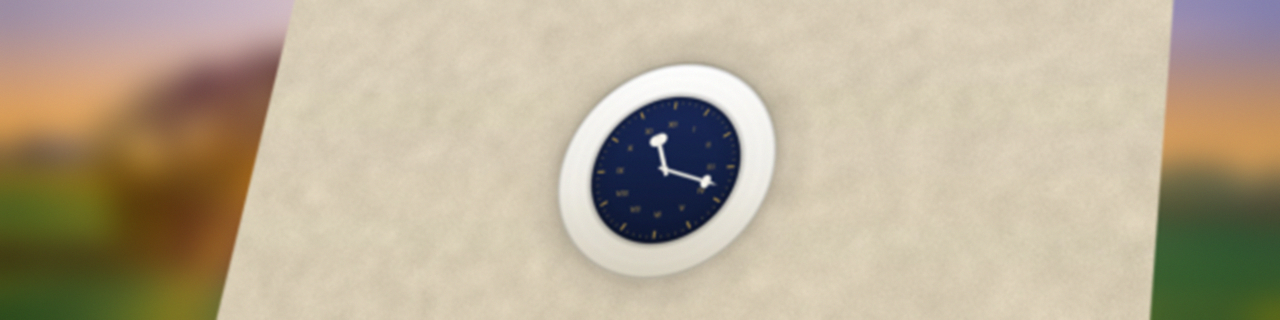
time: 11:18
